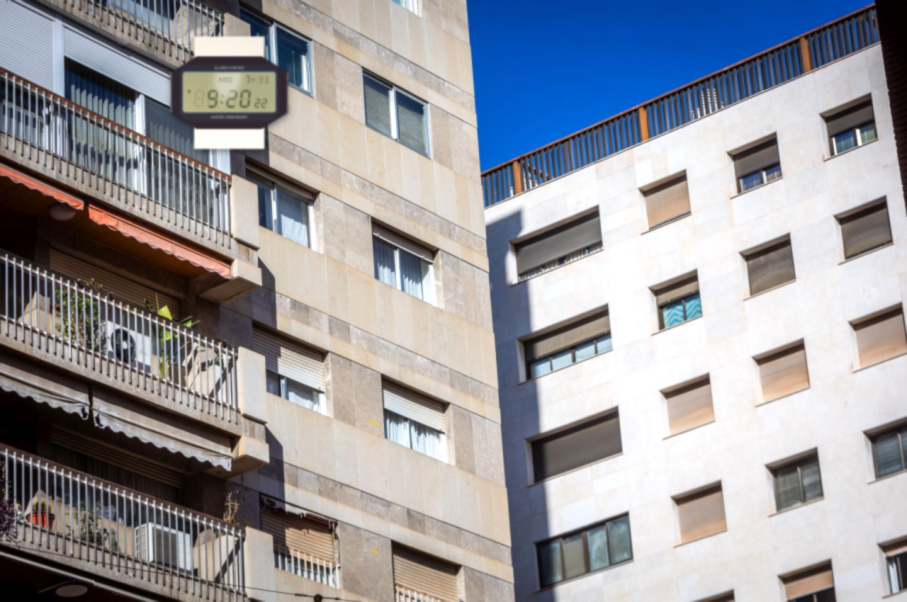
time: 9:20
